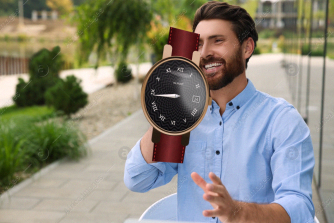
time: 8:44
